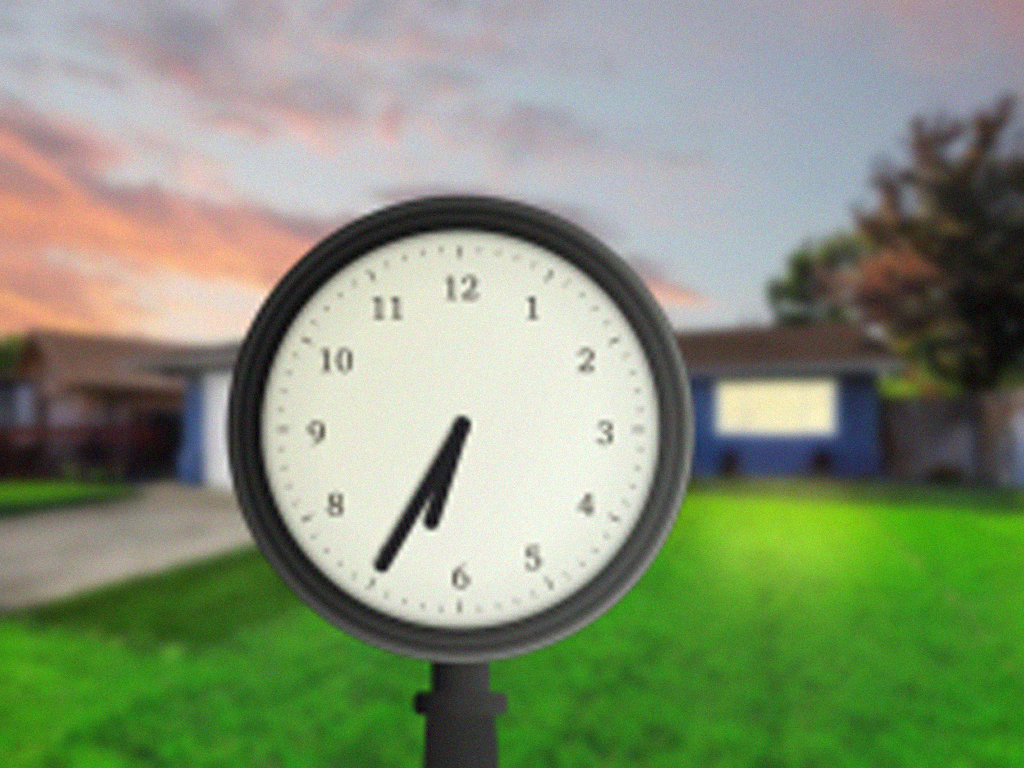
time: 6:35
